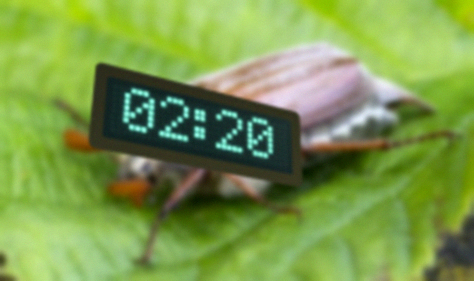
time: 2:20
